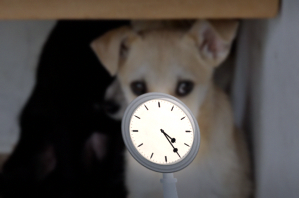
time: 4:25
